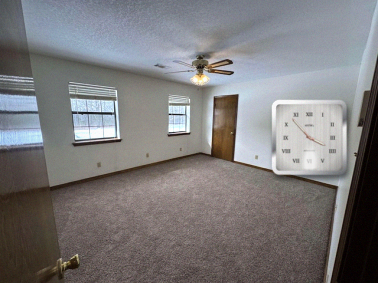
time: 3:53
